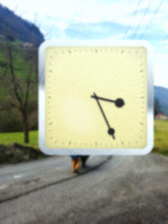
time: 3:26
